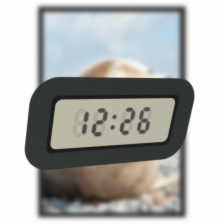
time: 12:26
